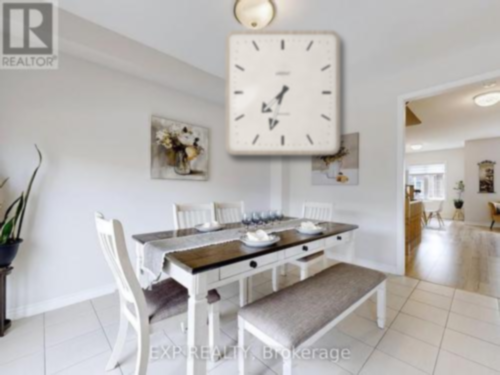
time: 7:33
